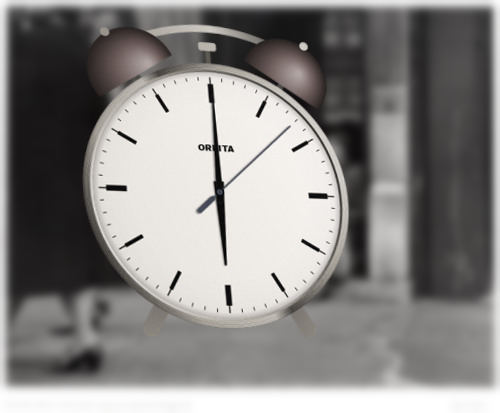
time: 6:00:08
